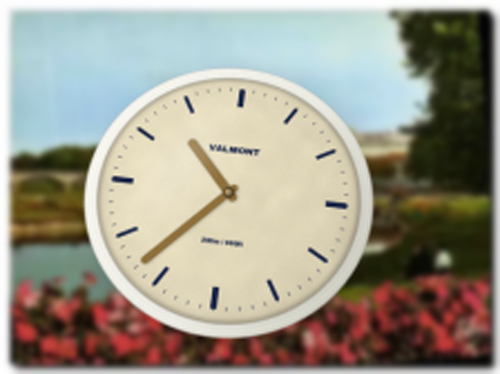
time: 10:37
